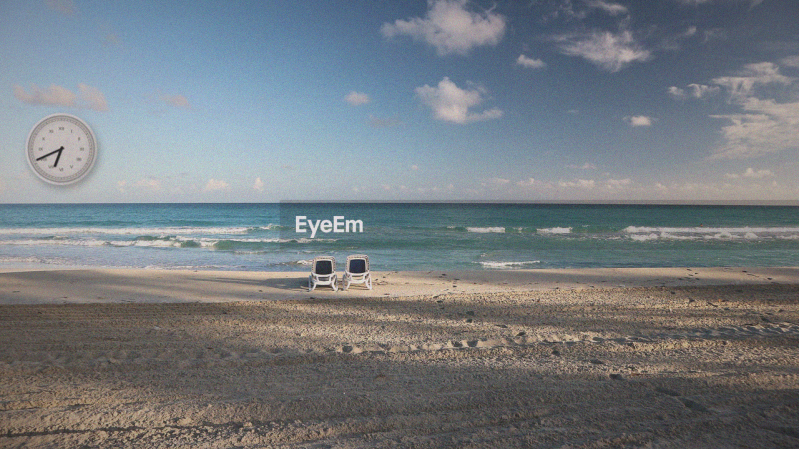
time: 6:41
